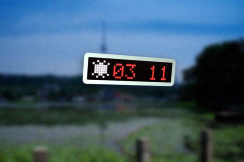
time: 3:11
